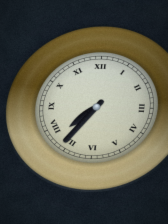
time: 7:36
